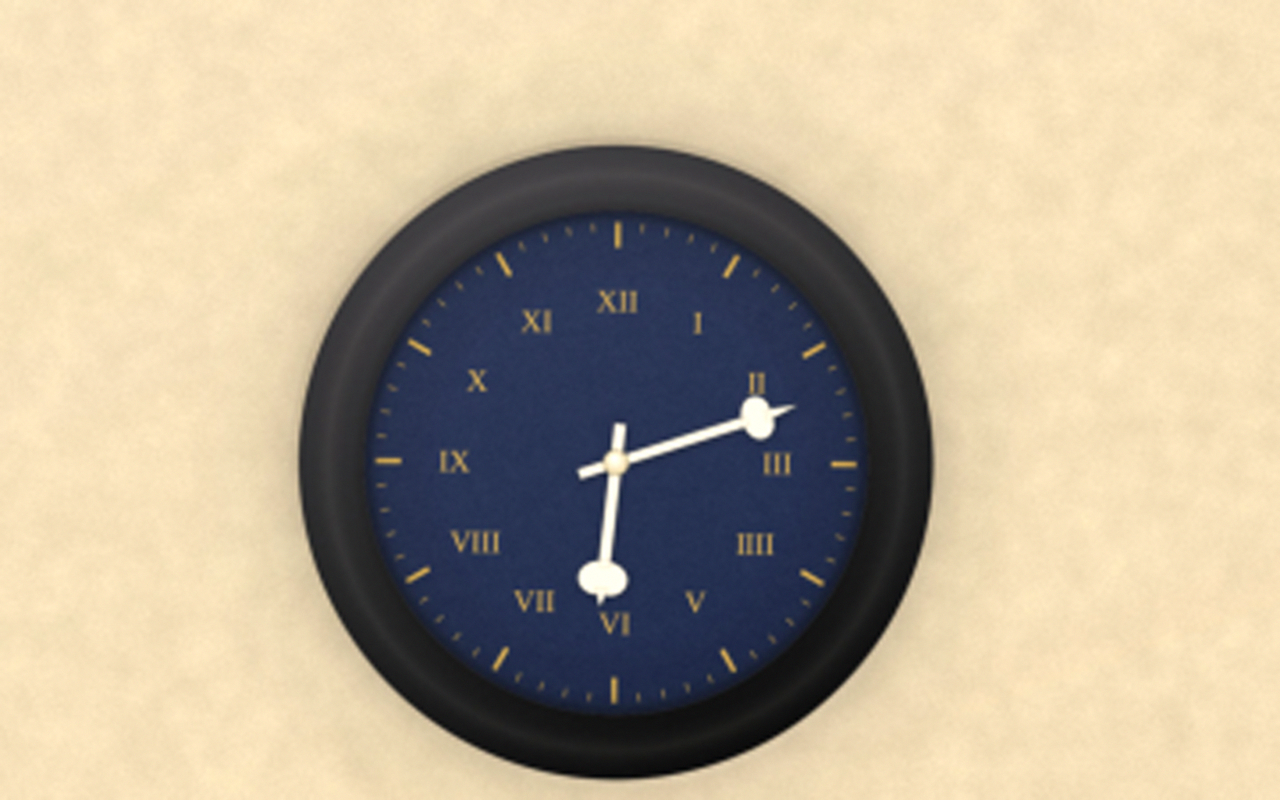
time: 6:12
